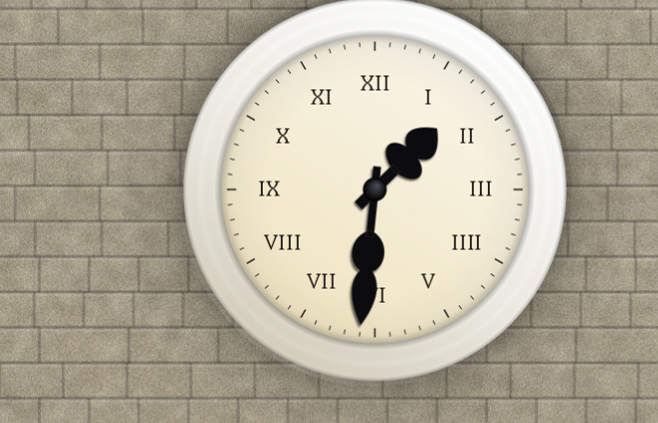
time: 1:31
